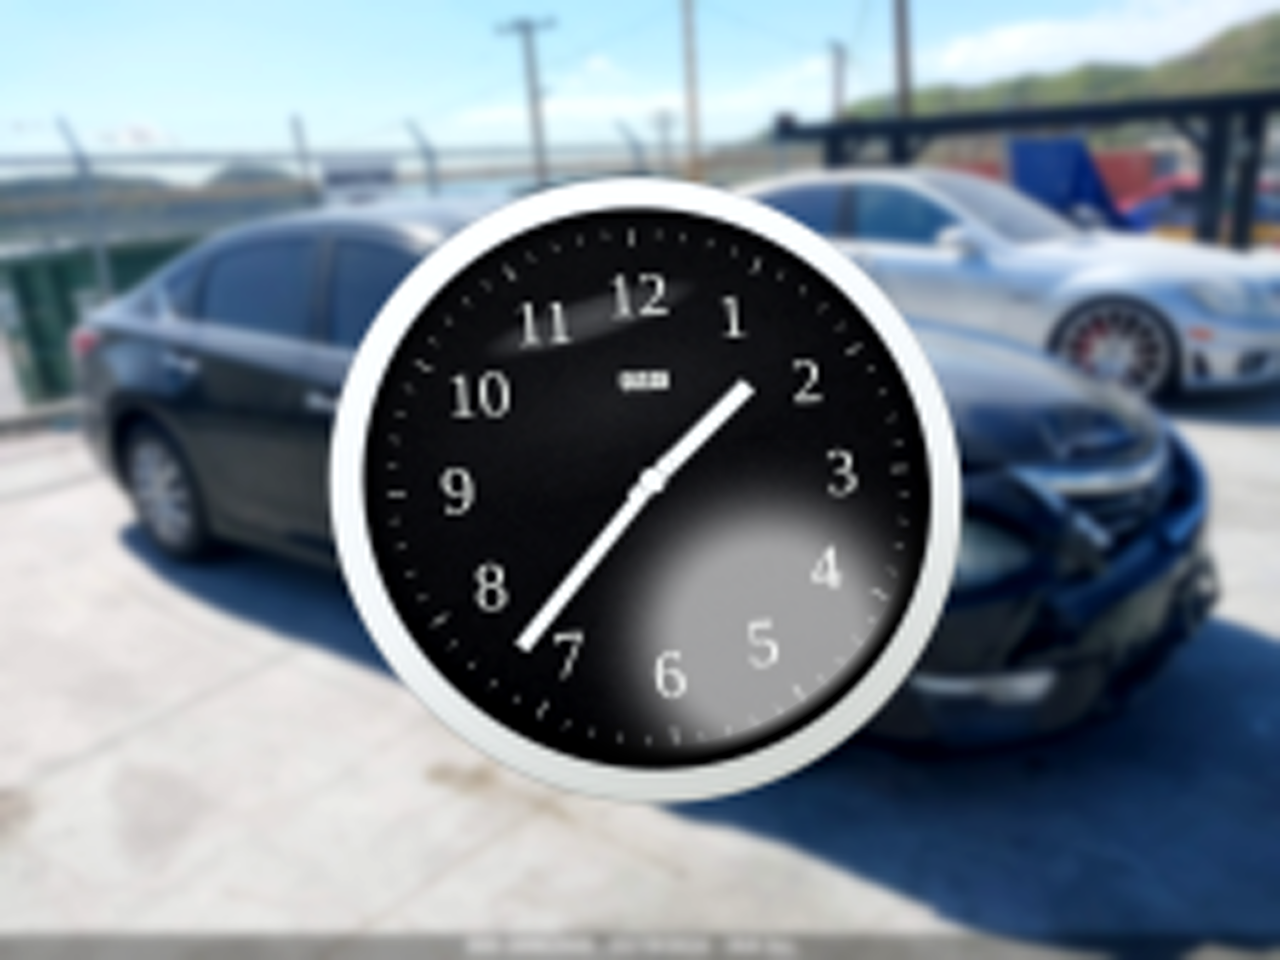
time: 1:37
